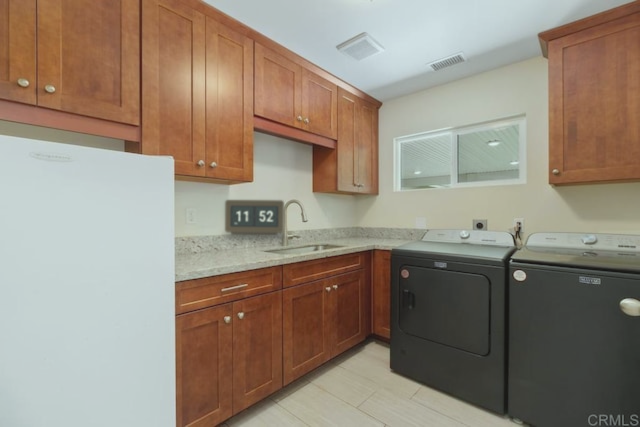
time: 11:52
